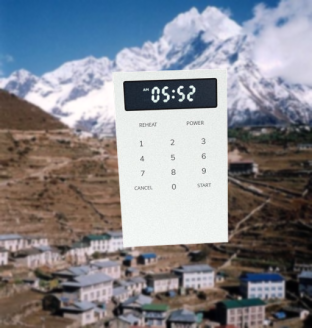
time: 5:52
